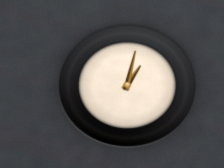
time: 1:02
